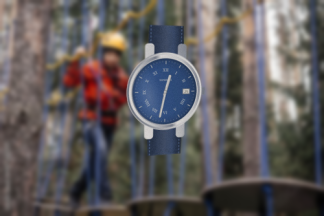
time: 12:32
